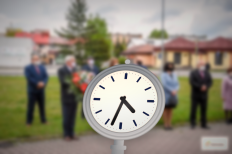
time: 4:33
